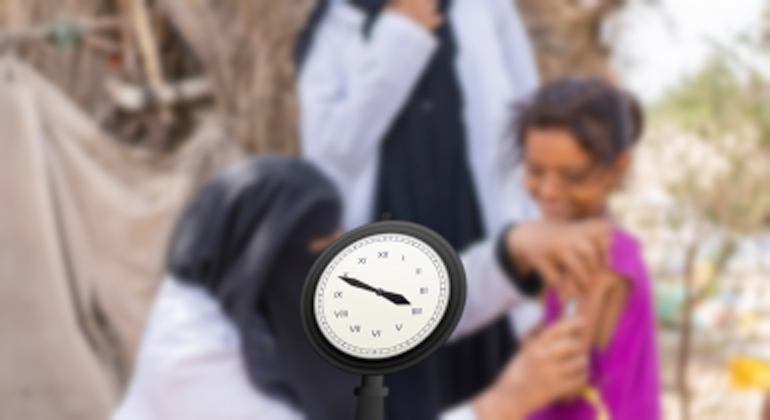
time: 3:49
